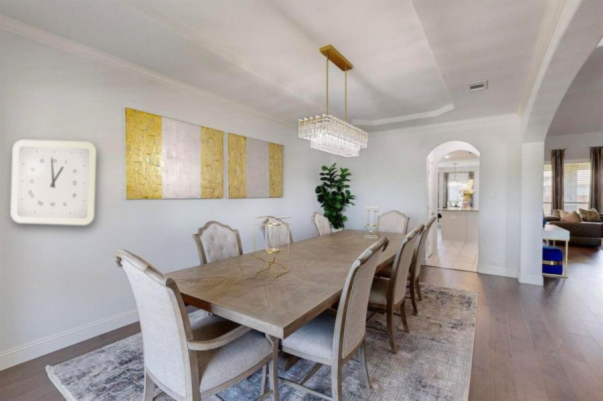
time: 12:59
